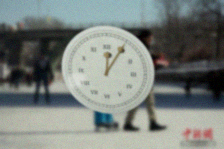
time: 12:05
